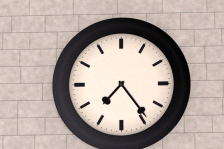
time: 7:24
